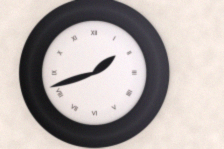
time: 1:42
